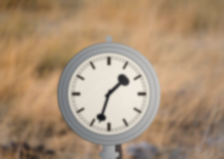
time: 1:33
